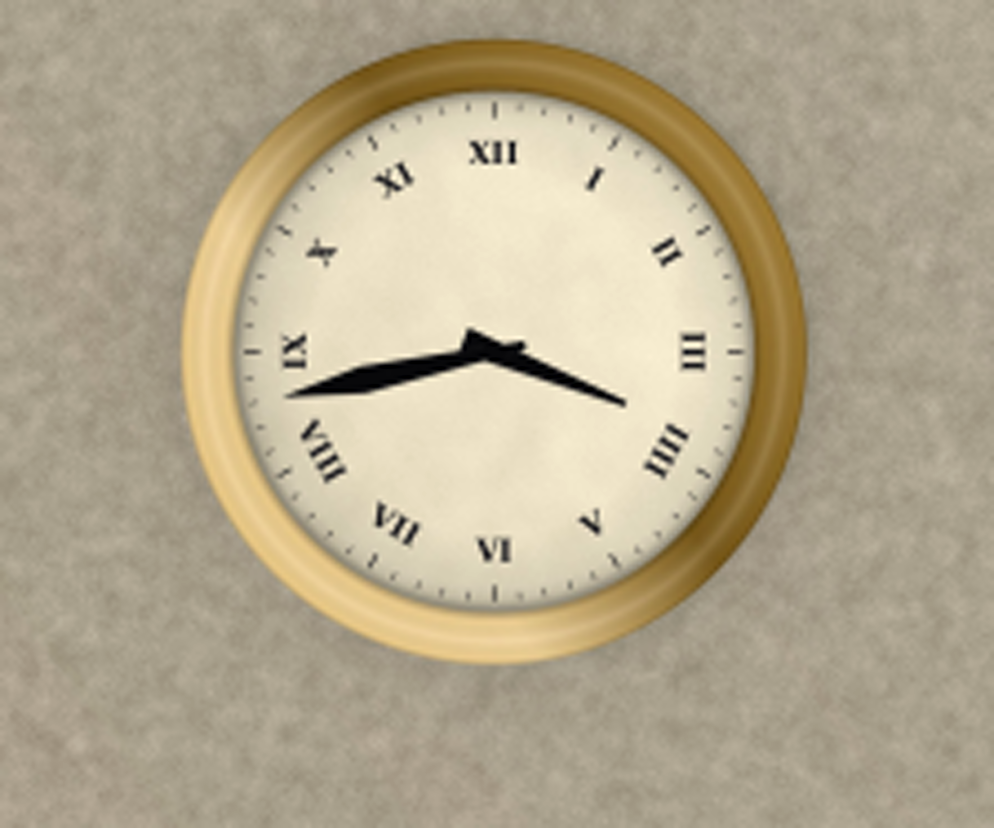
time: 3:43
